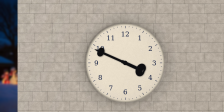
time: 3:49
